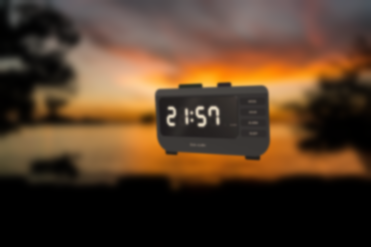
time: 21:57
